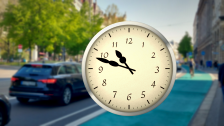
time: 10:48
